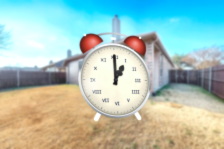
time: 1:00
